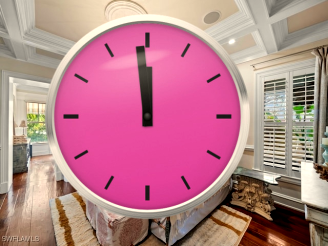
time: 11:59
